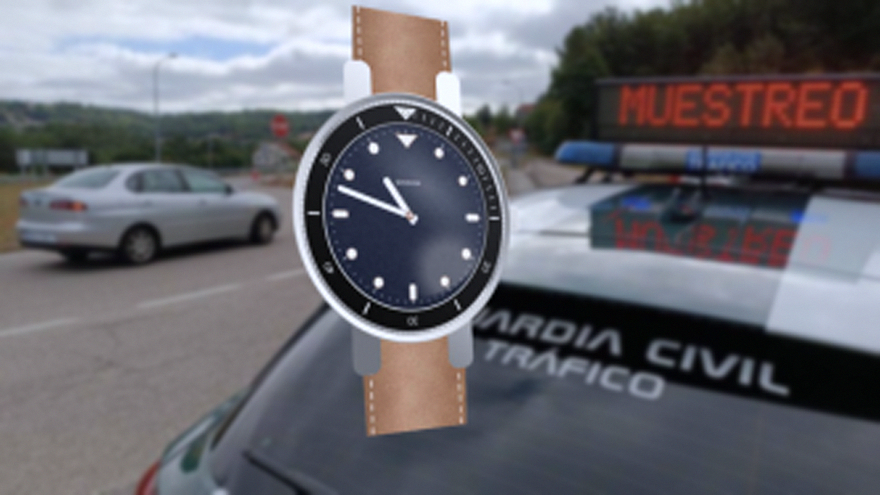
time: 10:48
